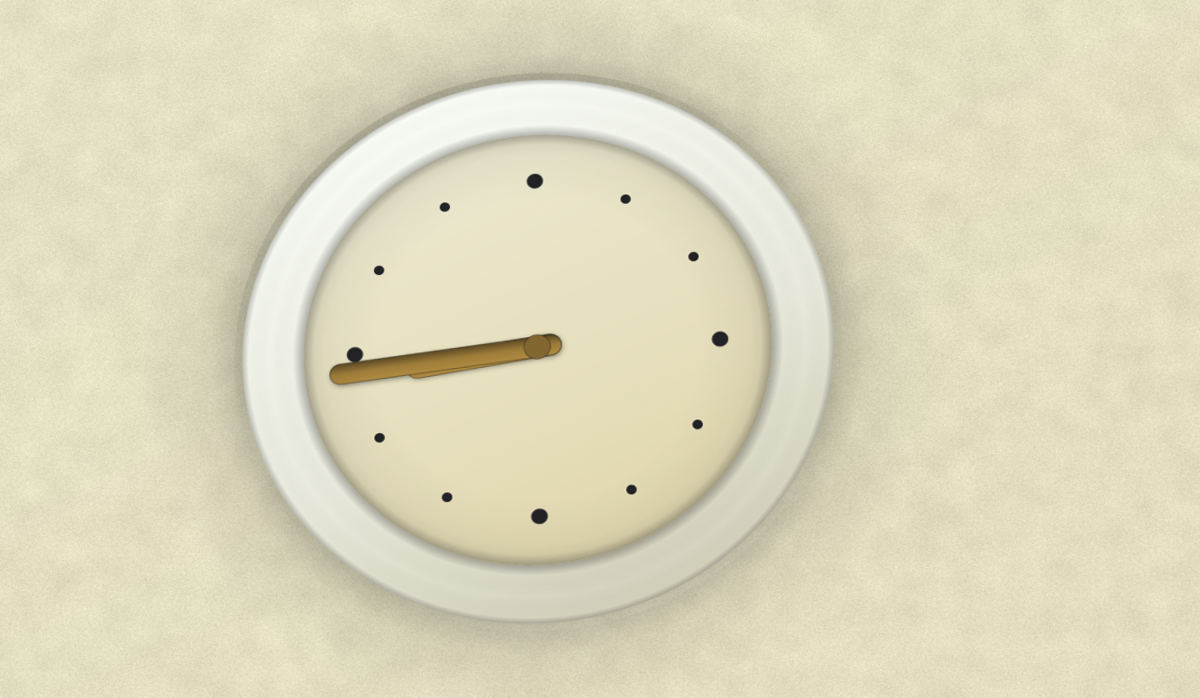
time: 8:44
